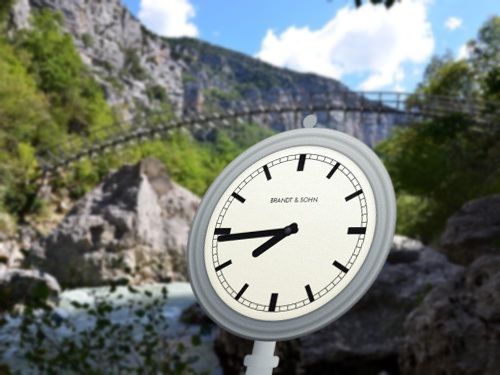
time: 7:44
